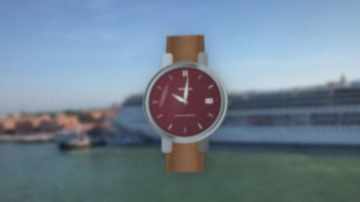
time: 10:01
